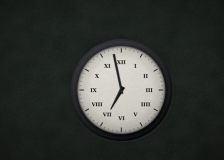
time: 6:58
